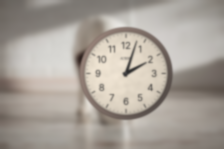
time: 2:03
